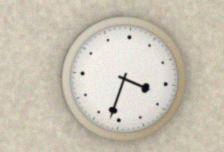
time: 3:32
